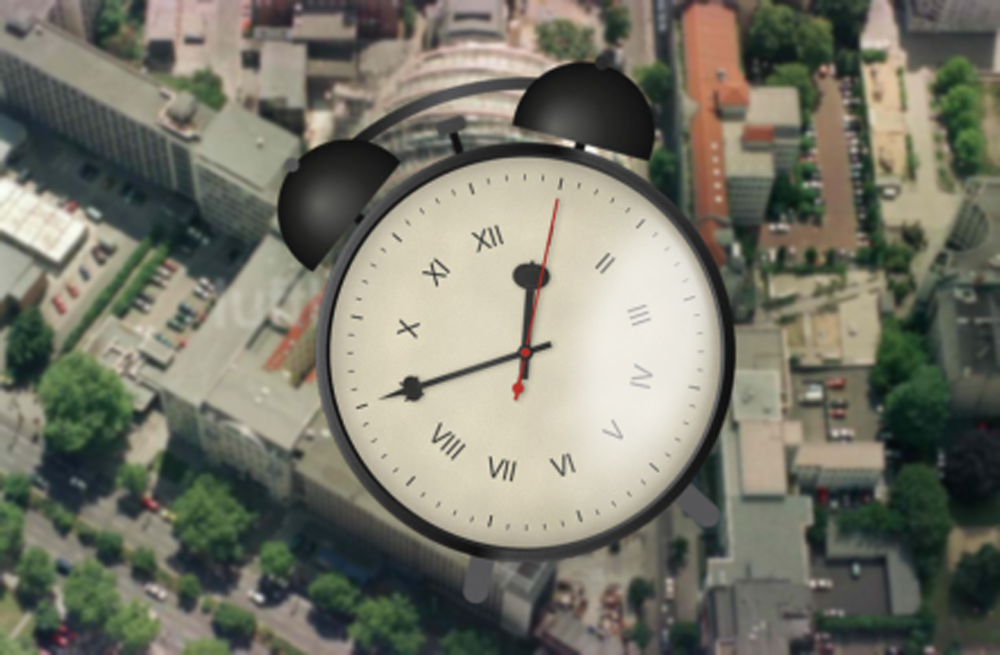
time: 12:45:05
